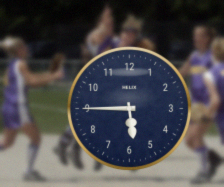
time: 5:45
